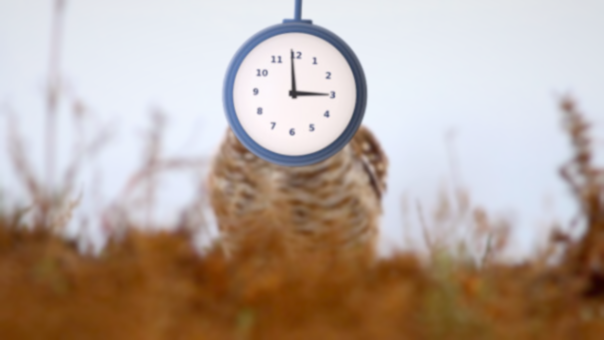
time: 2:59
